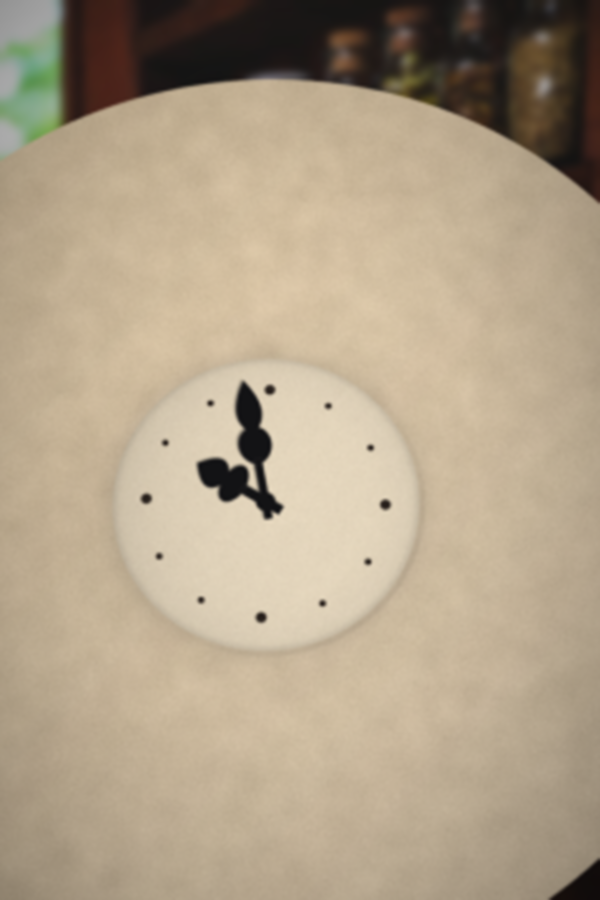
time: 9:58
